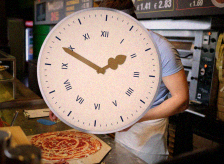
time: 1:49
